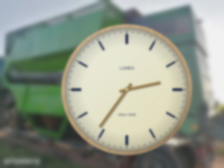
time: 2:36
